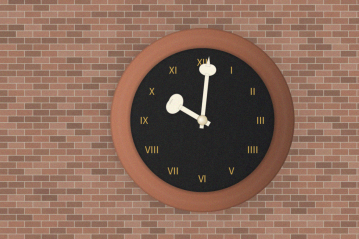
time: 10:01
